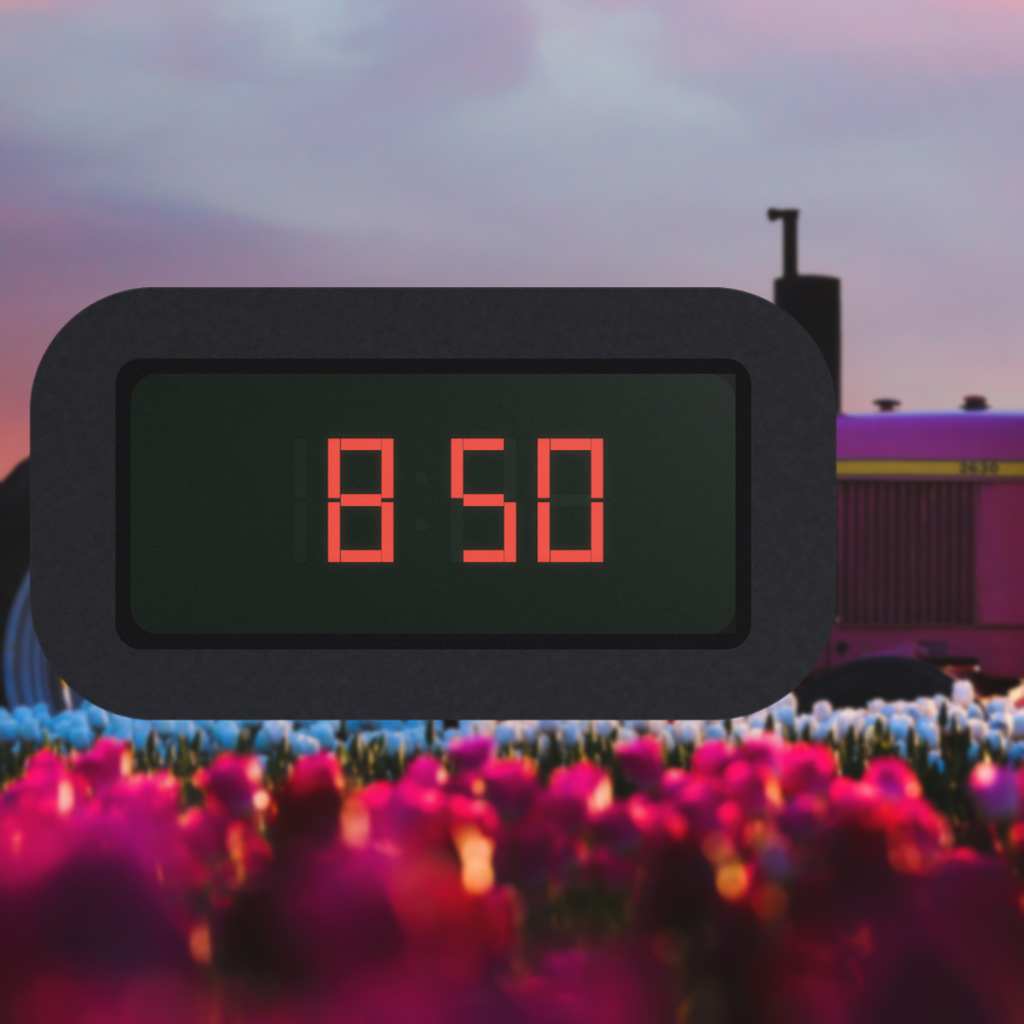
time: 8:50
